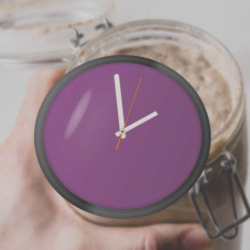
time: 1:59:03
